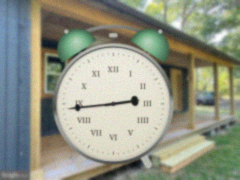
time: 2:44
